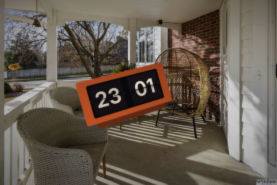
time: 23:01
